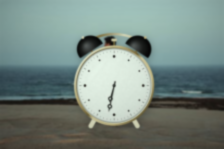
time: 6:32
